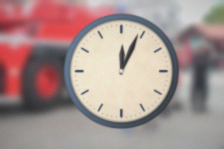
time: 12:04
